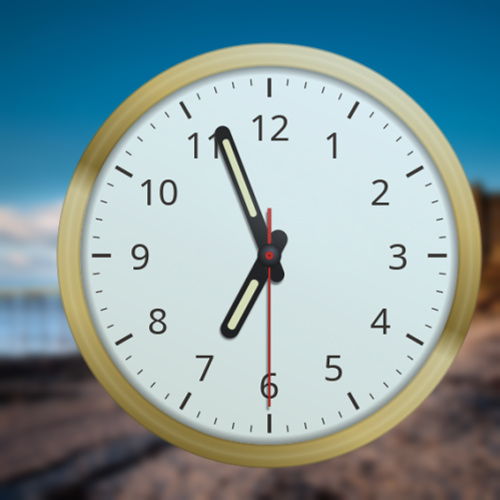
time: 6:56:30
